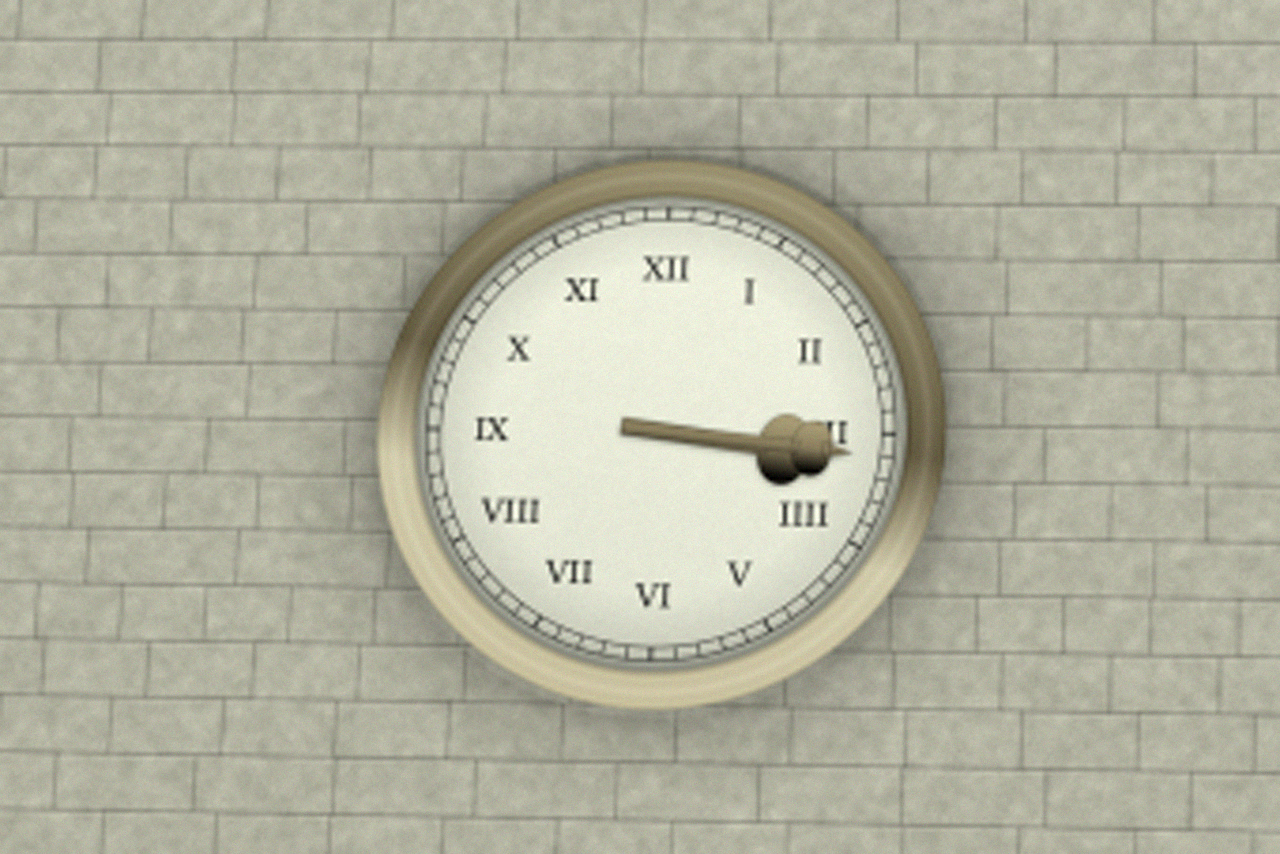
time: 3:16
